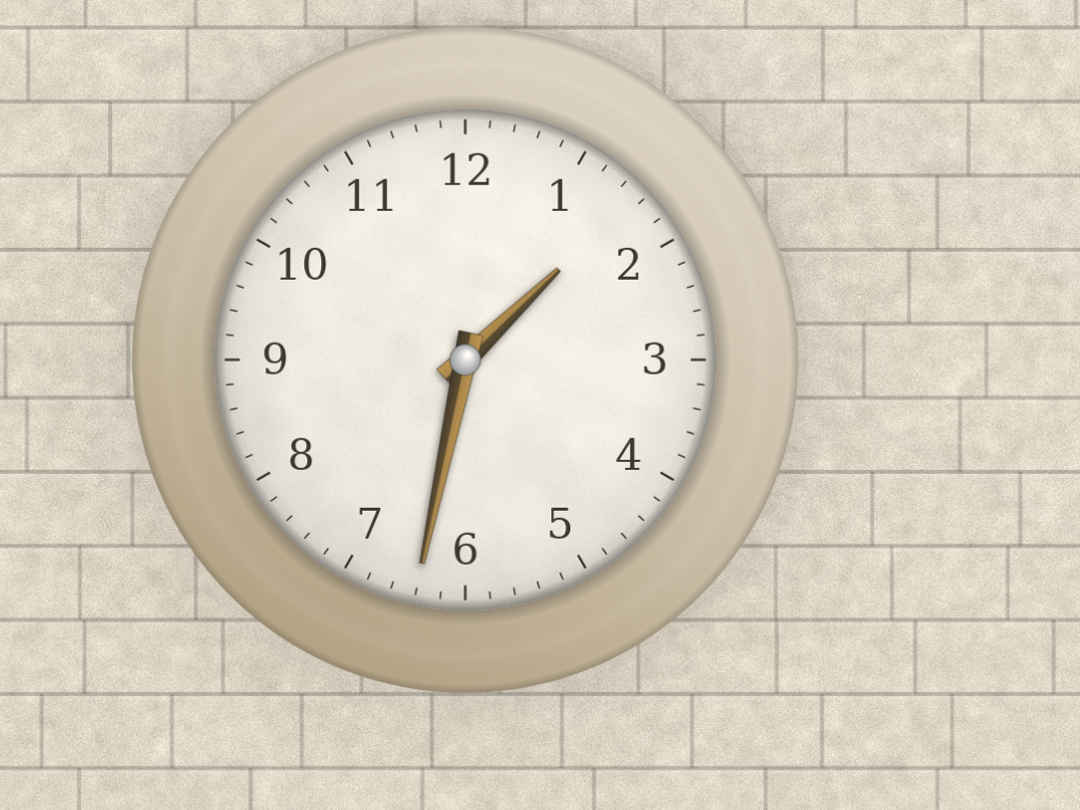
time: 1:32
